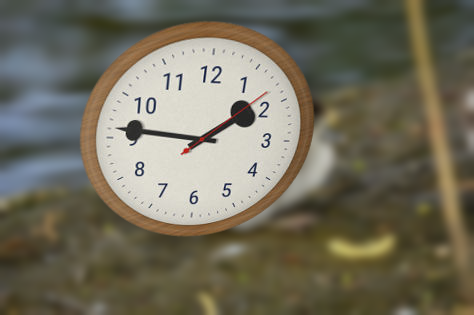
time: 1:46:08
